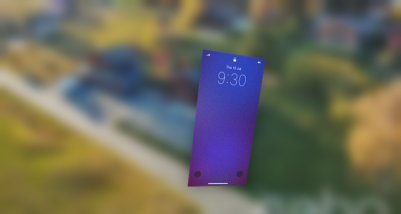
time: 9:30
